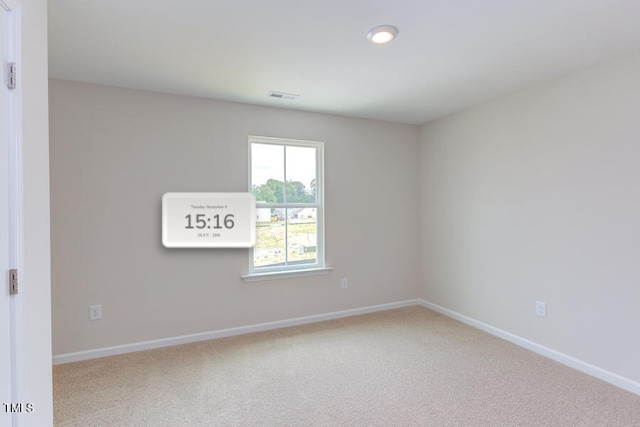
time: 15:16
